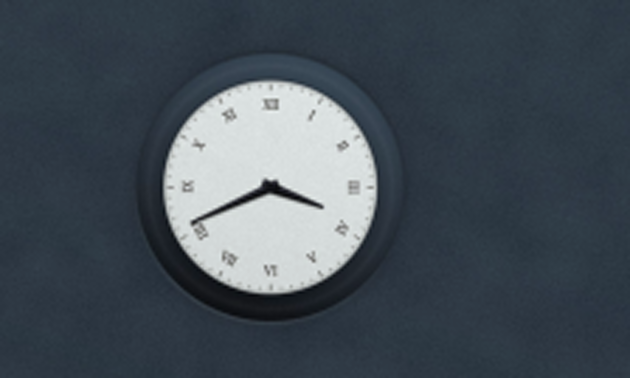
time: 3:41
